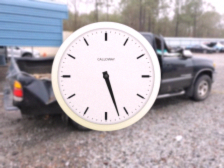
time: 5:27
